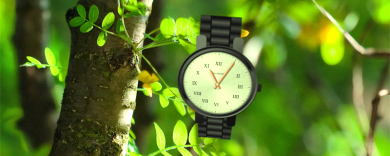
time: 11:05
